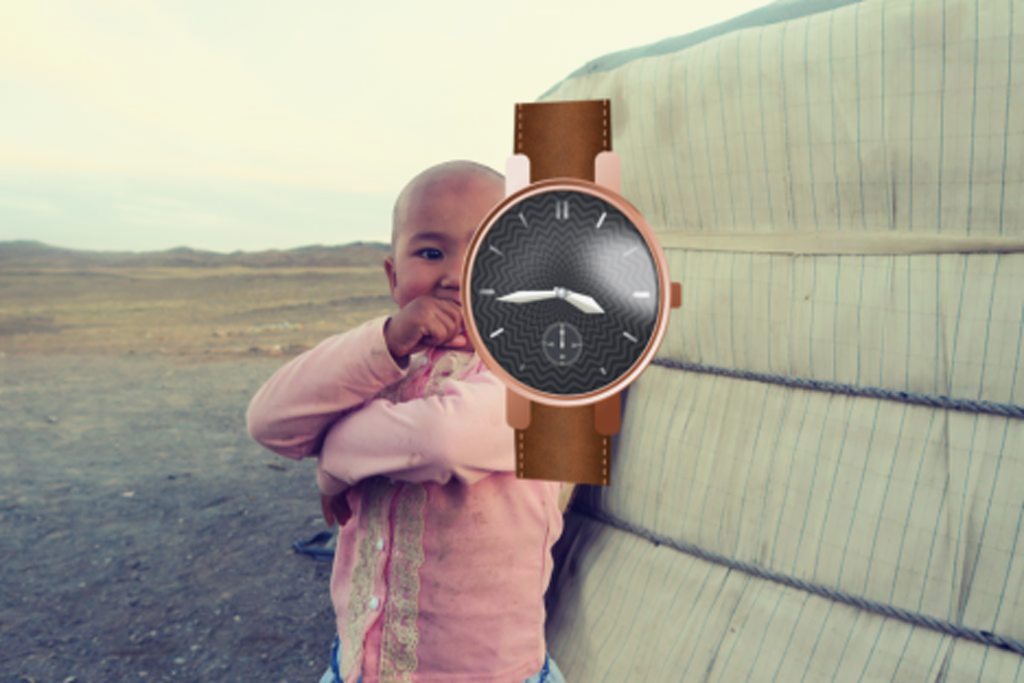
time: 3:44
